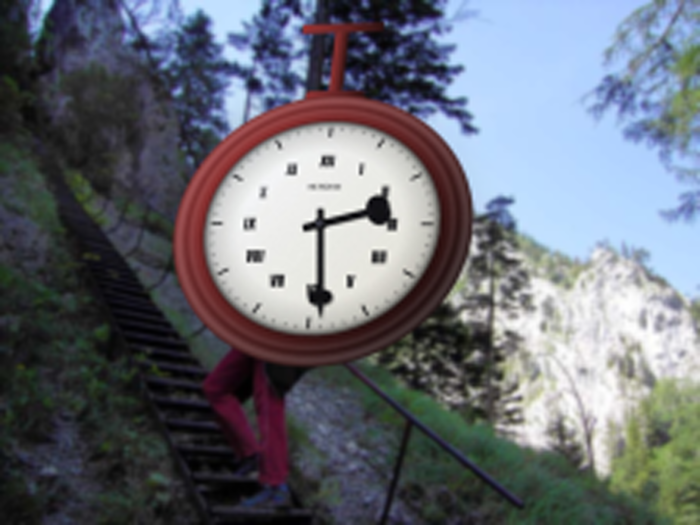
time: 2:29
